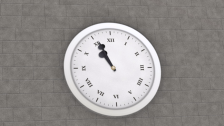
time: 10:56
